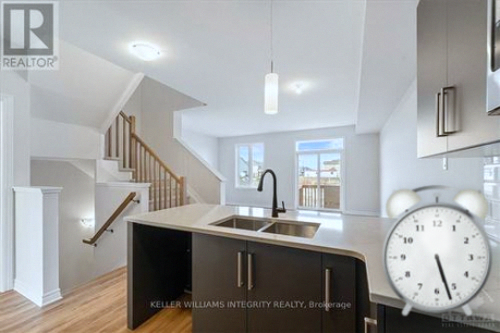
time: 5:27
